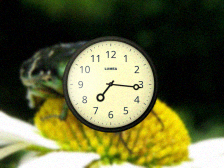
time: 7:16
